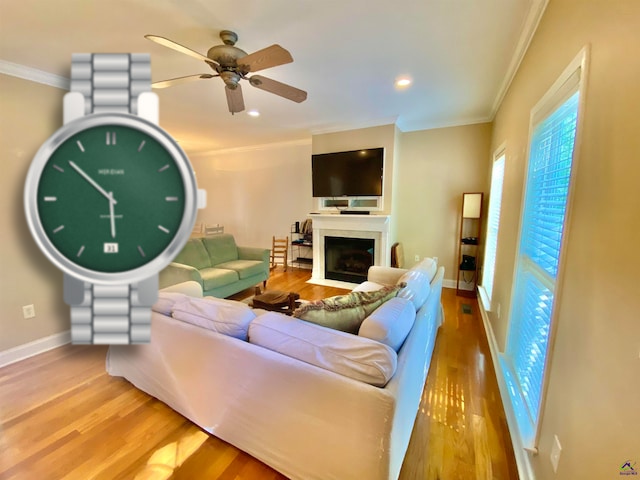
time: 5:52
